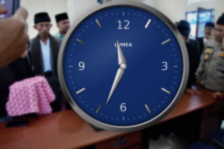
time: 11:34
